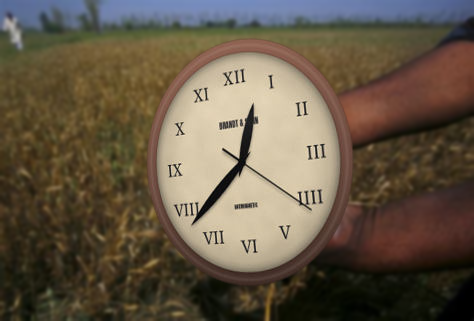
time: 12:38:21
